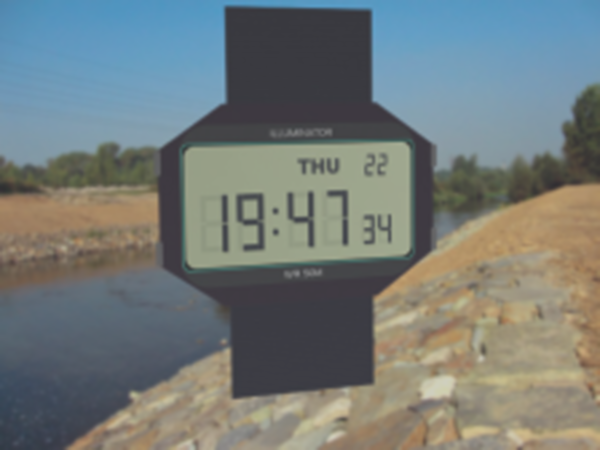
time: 19:47:34
